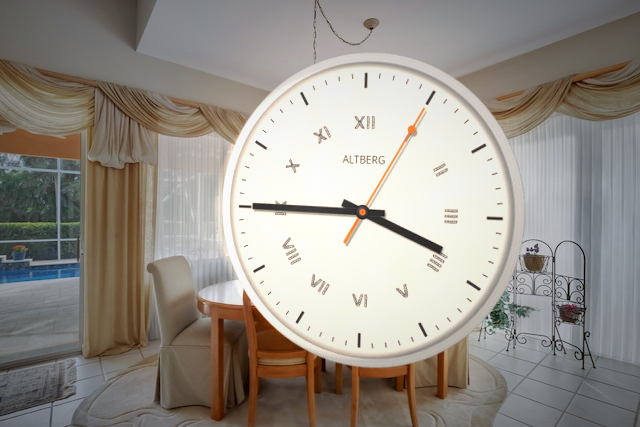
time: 3:45:05
